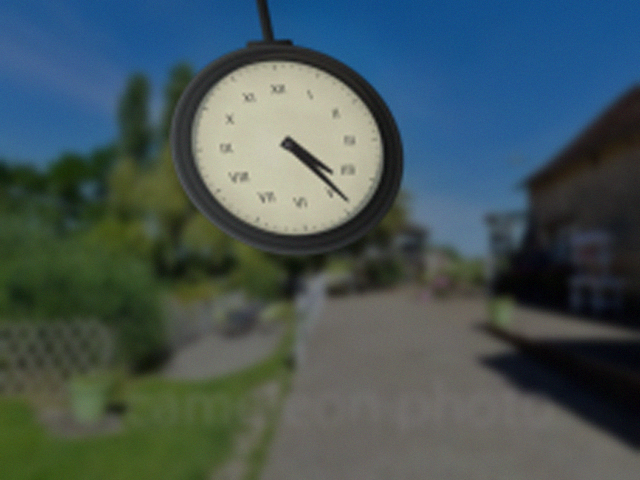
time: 4:24
